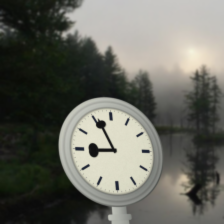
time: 8:56
